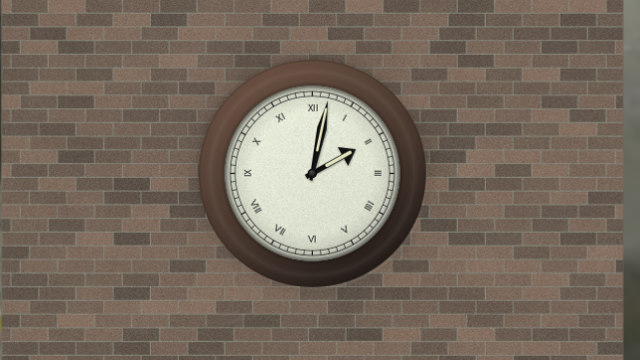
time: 2:02
